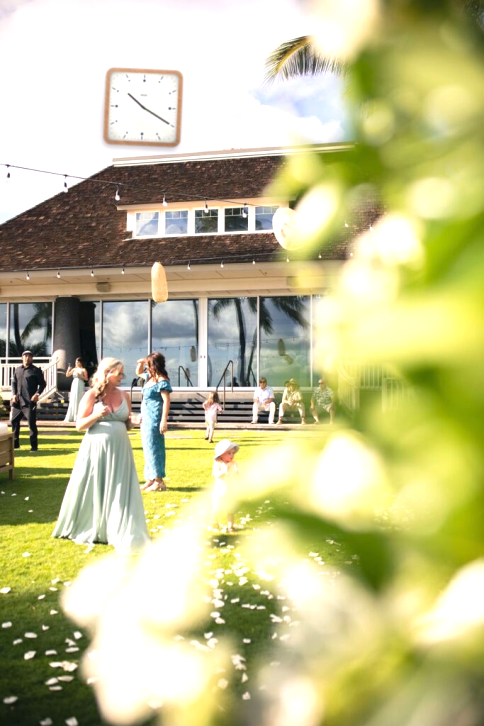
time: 10:20
